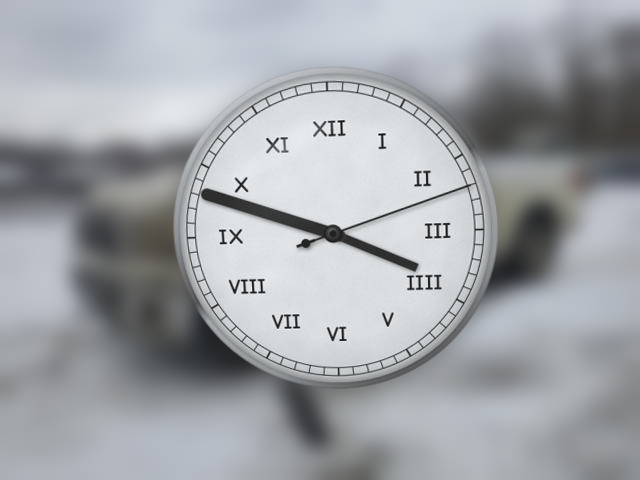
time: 3:48:12
